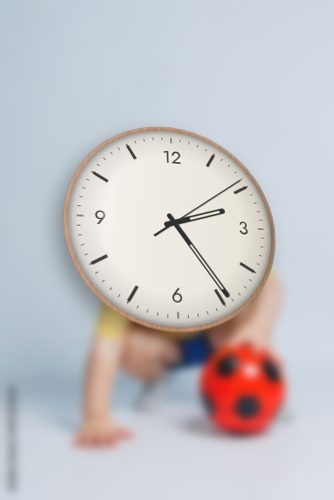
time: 2:24:09
